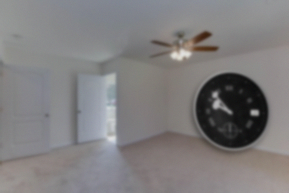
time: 9:53
